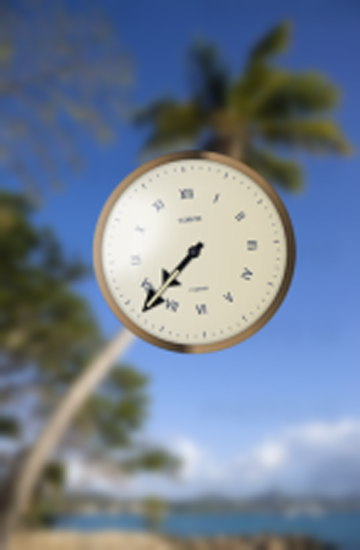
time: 7:38
